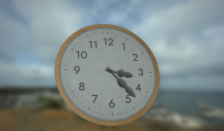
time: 3:23
